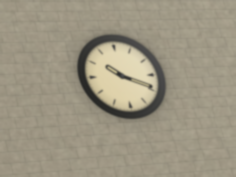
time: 10:19
